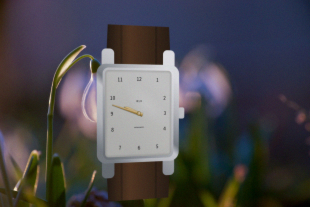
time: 9:48
